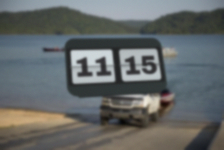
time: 11:15
